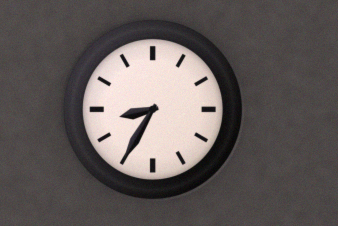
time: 8:35
